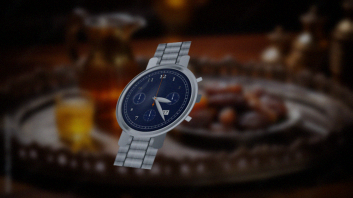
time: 3:24
